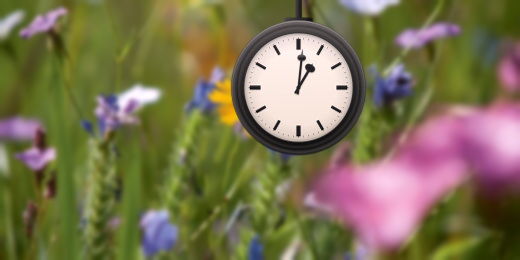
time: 1:01
